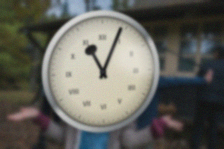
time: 11:04
